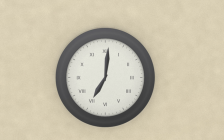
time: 7:01
